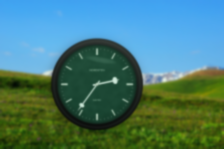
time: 2:36
